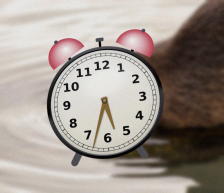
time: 5:33
